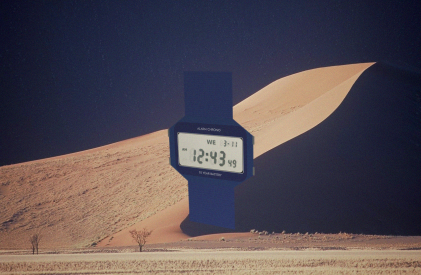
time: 12:43:49
